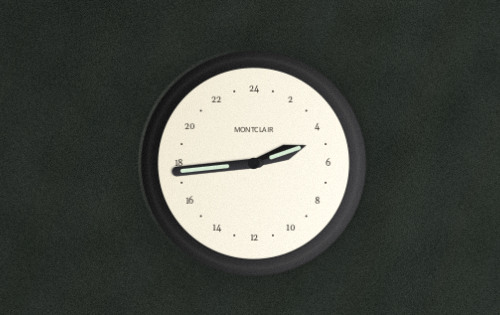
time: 4:44
